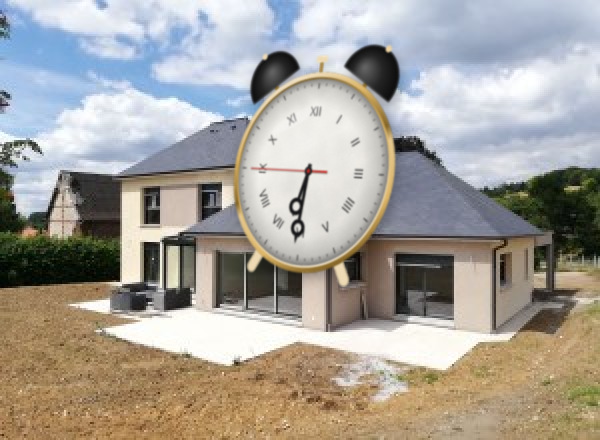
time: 6:30:45
